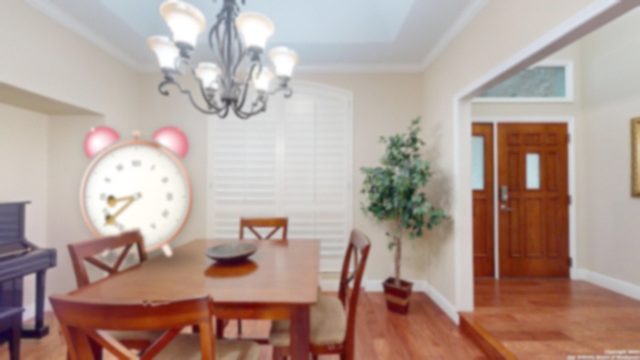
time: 8:38
